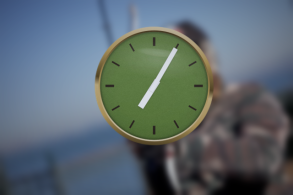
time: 7:05
